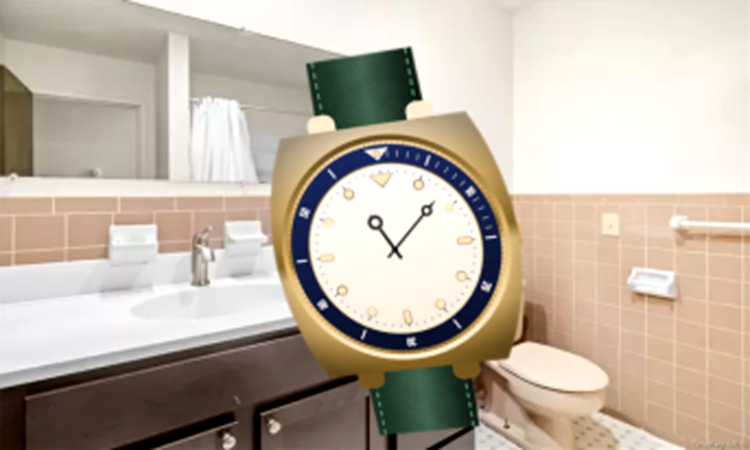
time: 11:08
